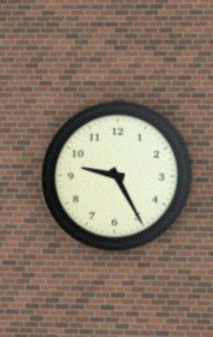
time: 9:25
